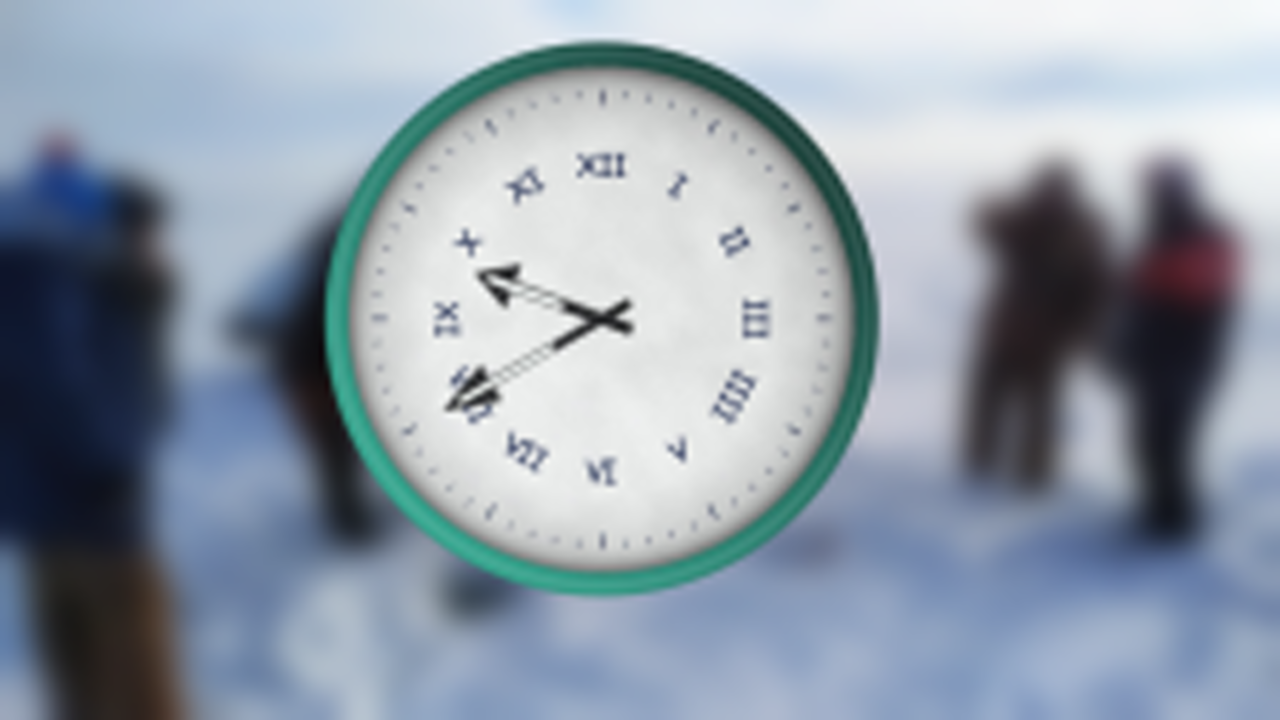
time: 9:40
